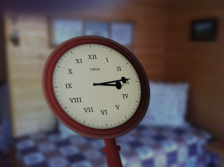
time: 3:14
